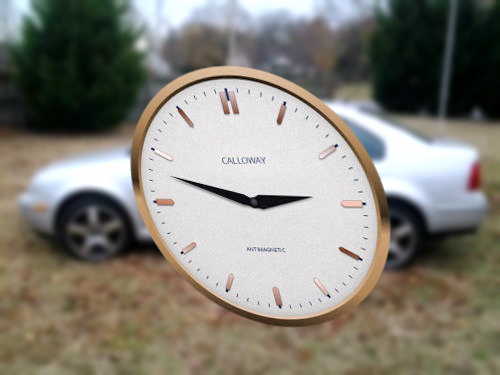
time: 2:48
